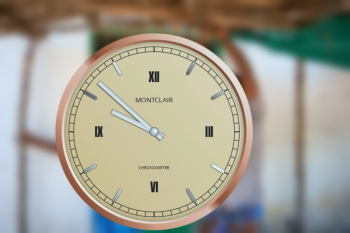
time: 9:52
